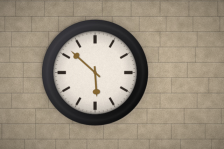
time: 5:52
